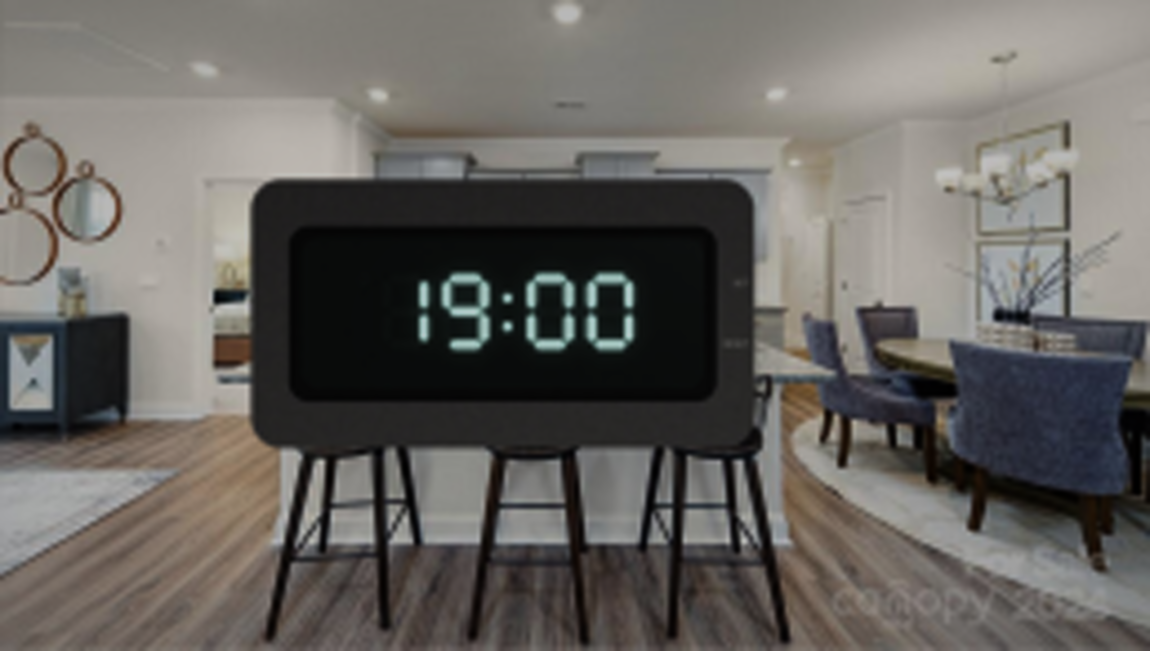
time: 19:00
